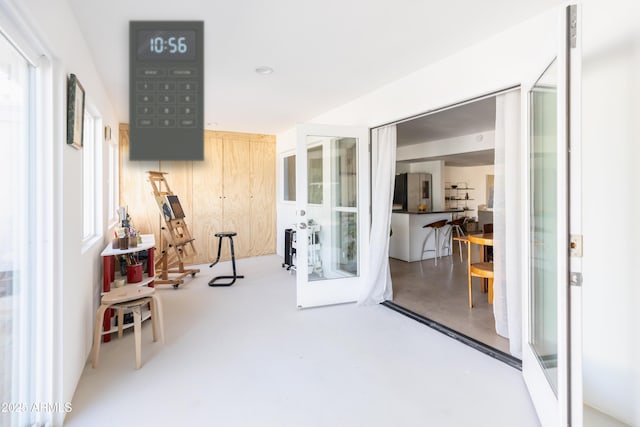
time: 10:56
